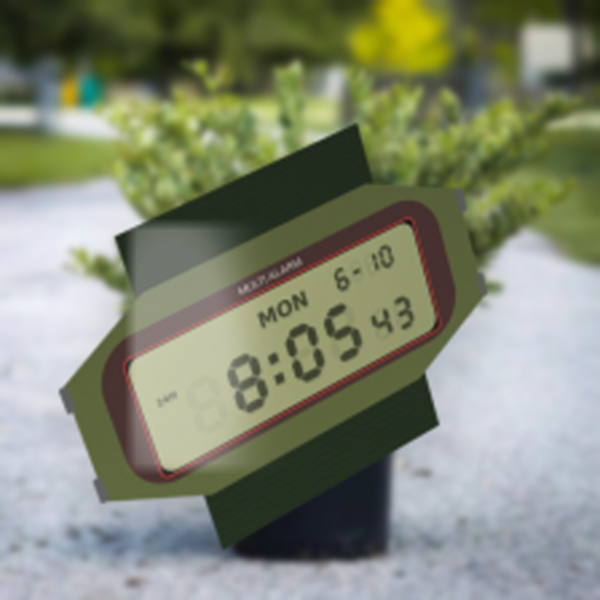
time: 8:05:43
